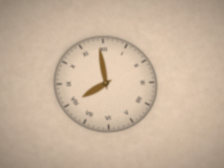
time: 7:59
